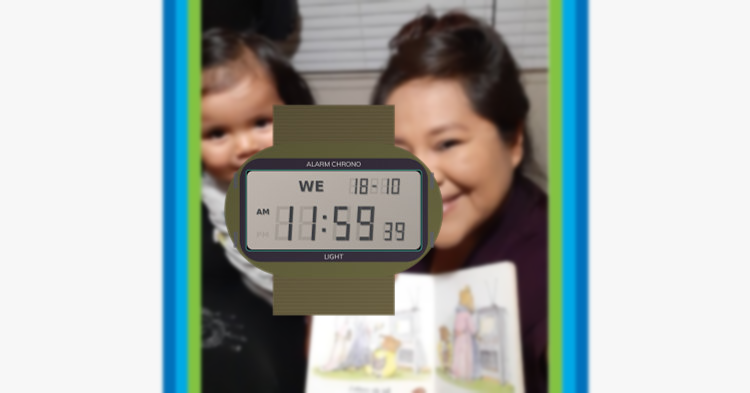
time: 11:59:39
